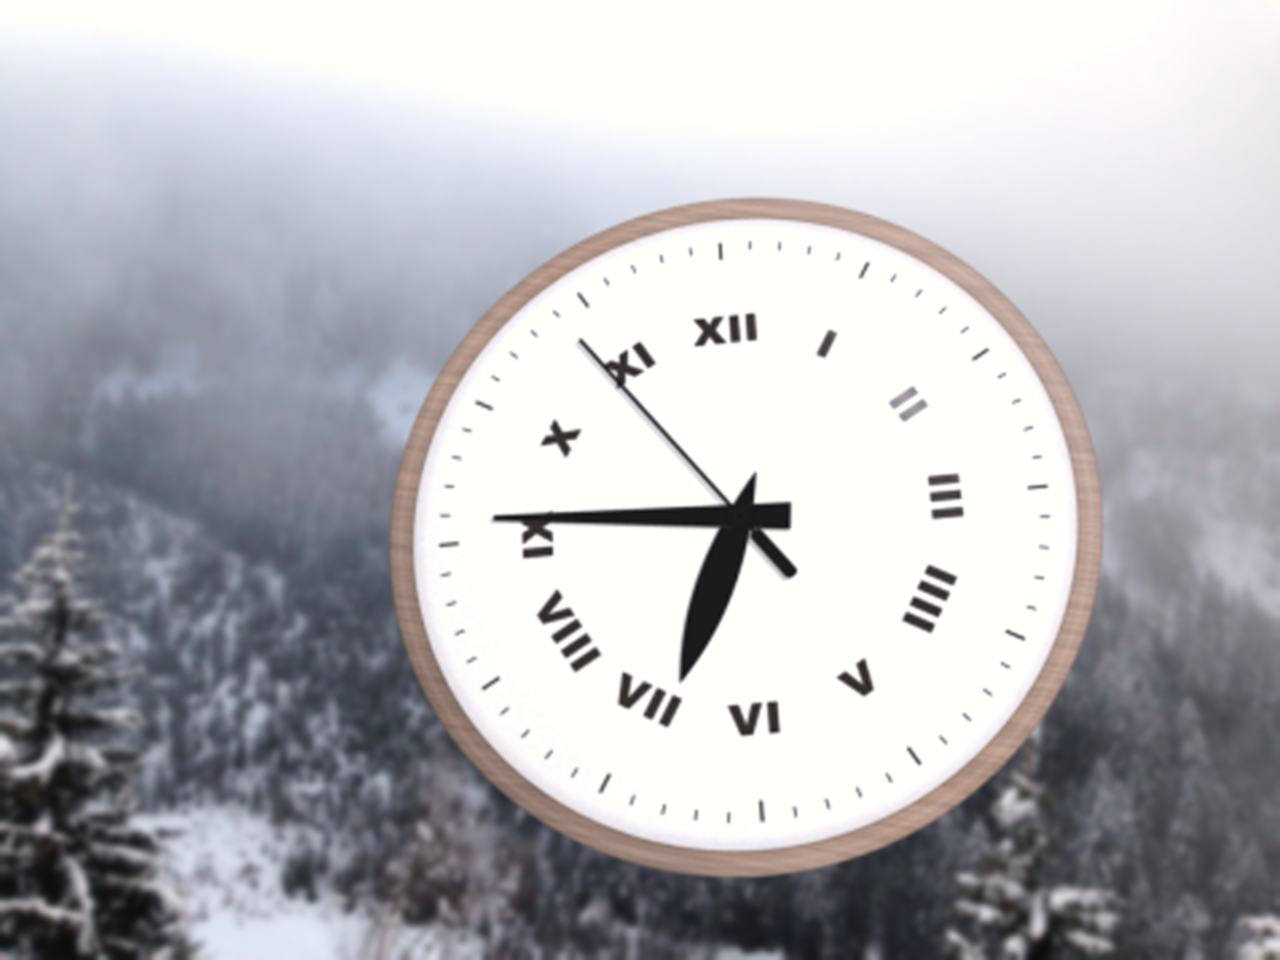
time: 6:45:54
